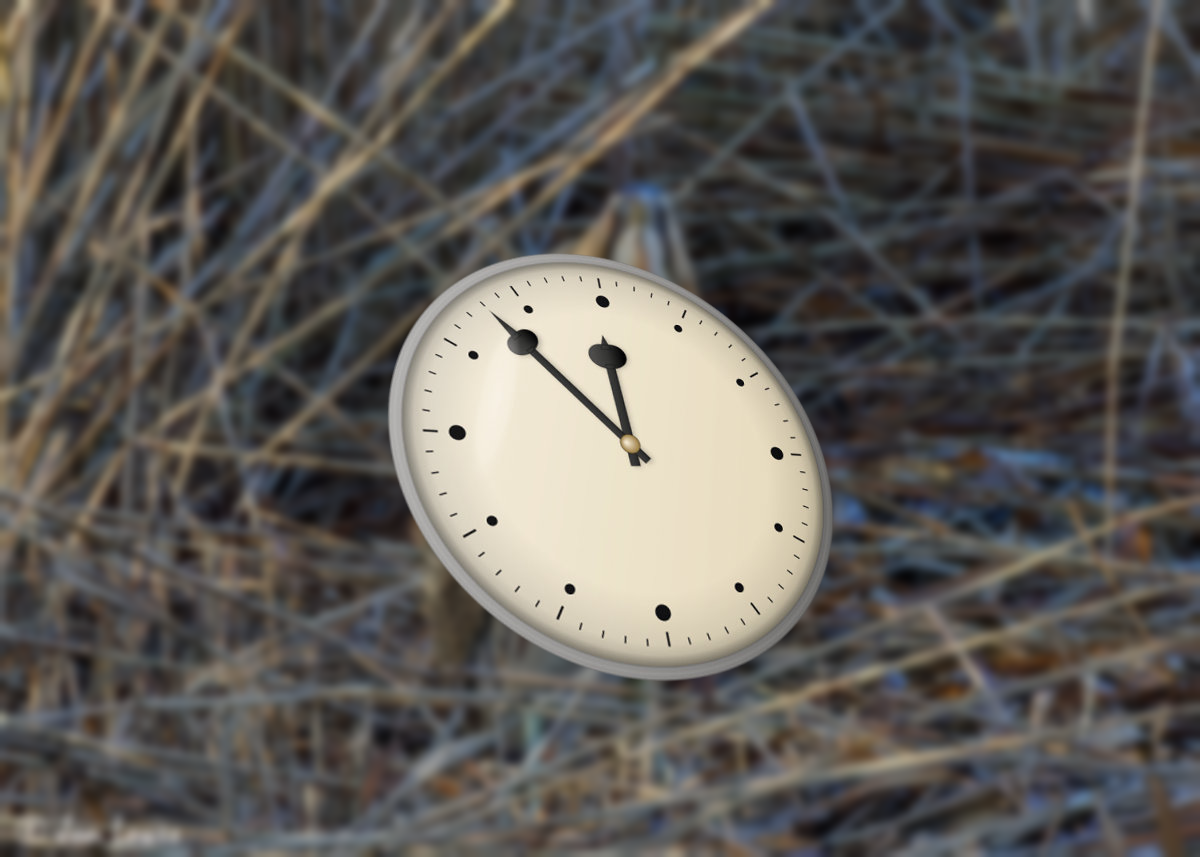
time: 11:53
